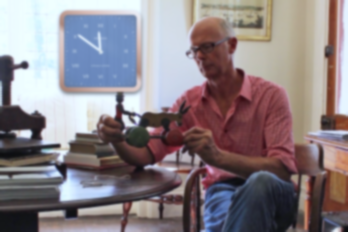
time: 11:51
